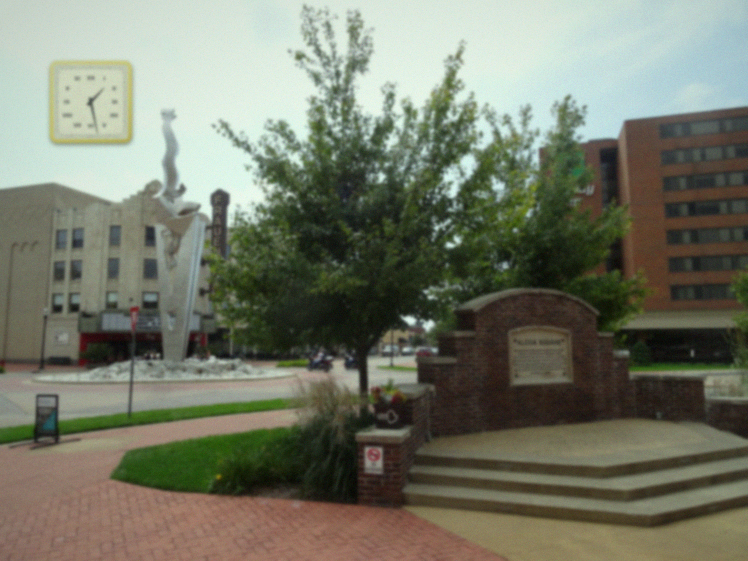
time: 1:28
